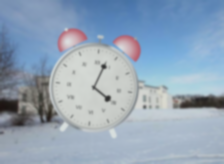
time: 4:03
